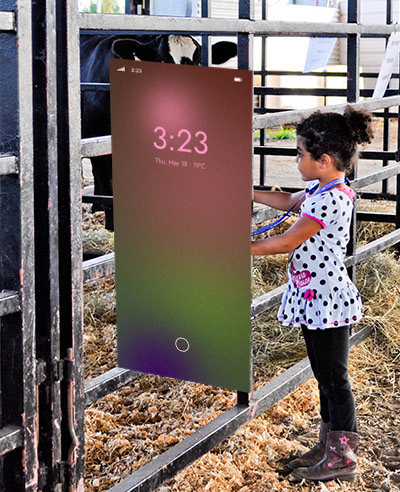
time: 3:23
